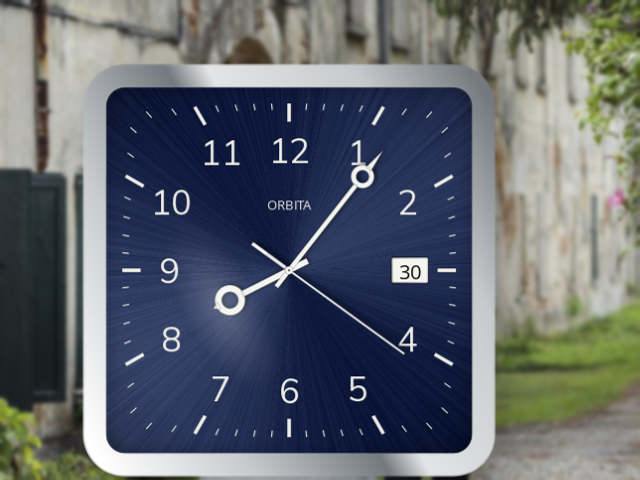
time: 8:06:21
